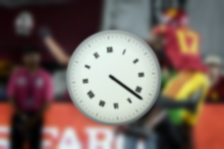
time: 4:22
